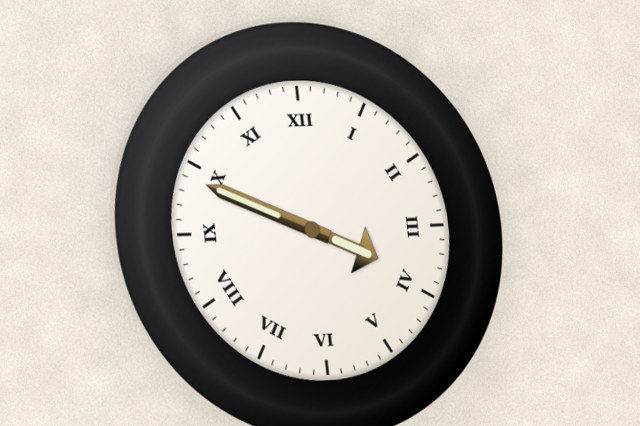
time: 3:49
